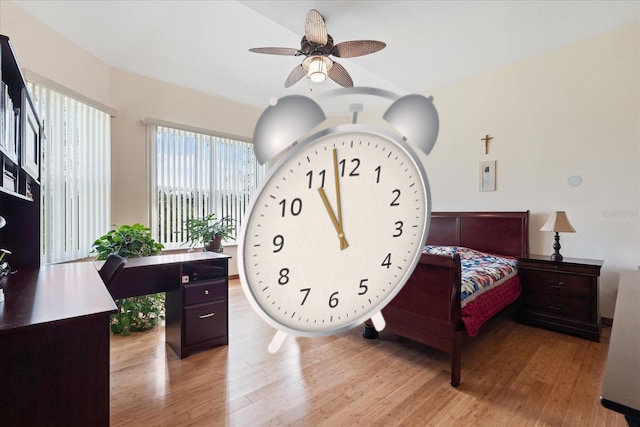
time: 10:58
